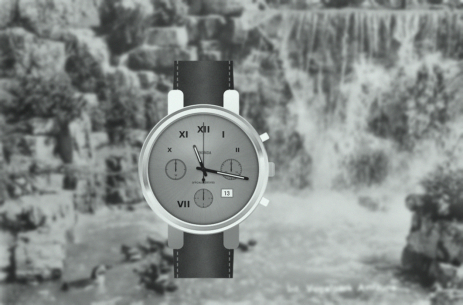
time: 11:17
